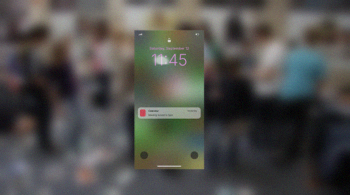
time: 11:45
